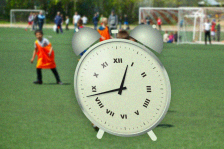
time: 12:43
